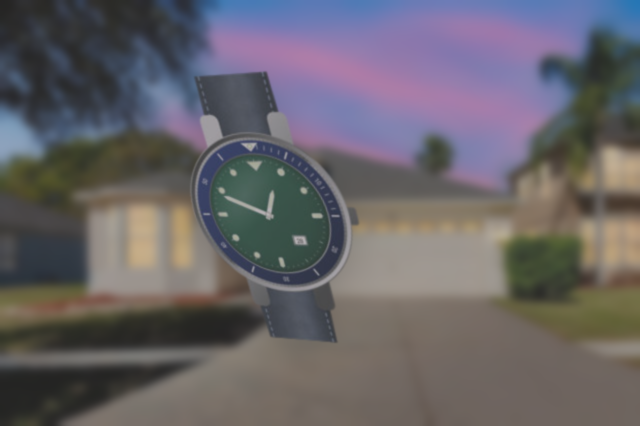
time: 12:49
